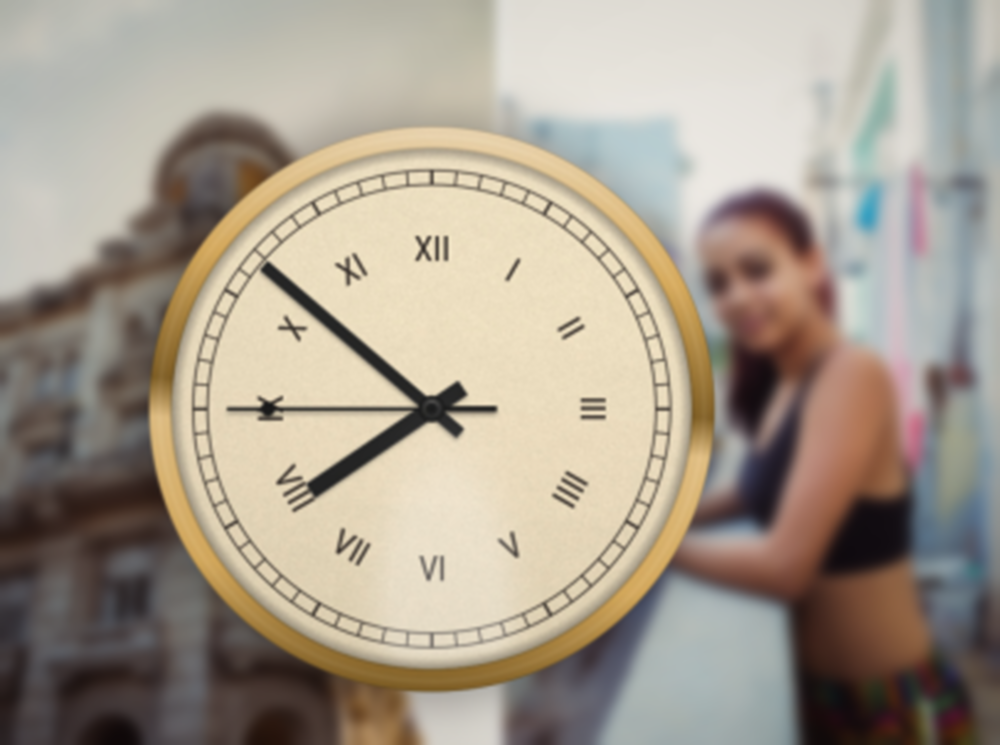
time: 7:51:45
